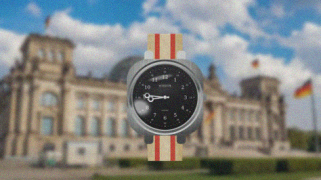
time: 8:46
